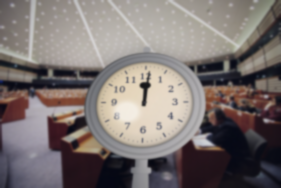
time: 12:01
